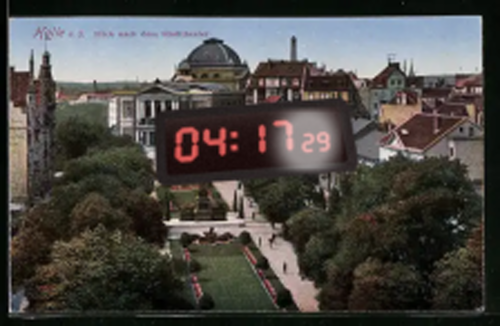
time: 4:17:29
